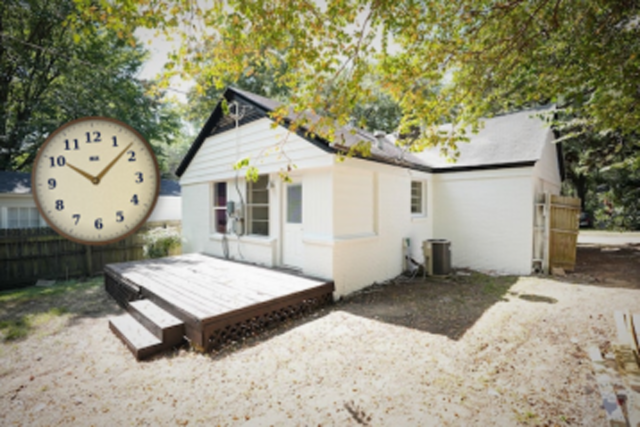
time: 10:08
